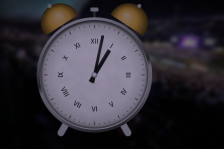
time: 1:02
